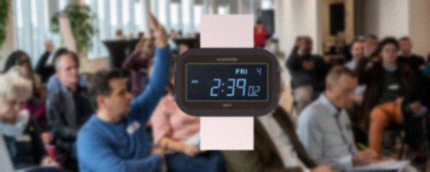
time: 2:39:02
